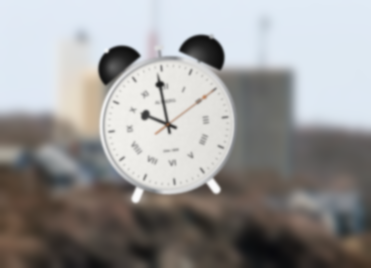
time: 9:59:10
